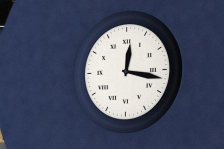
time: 12:17
